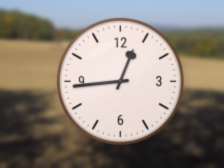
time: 12:44
